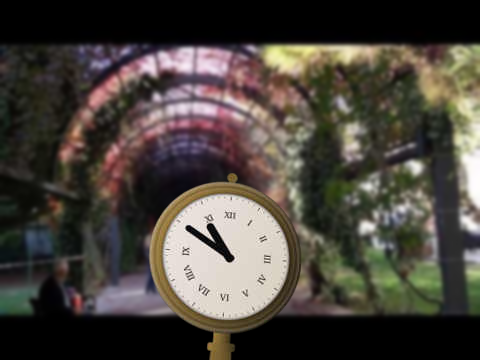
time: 10:50
